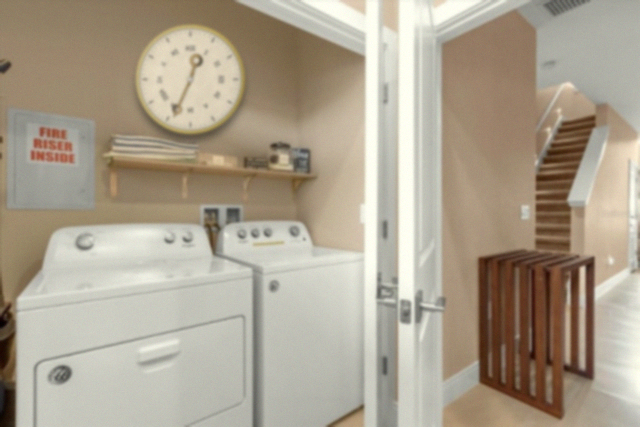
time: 12:34
